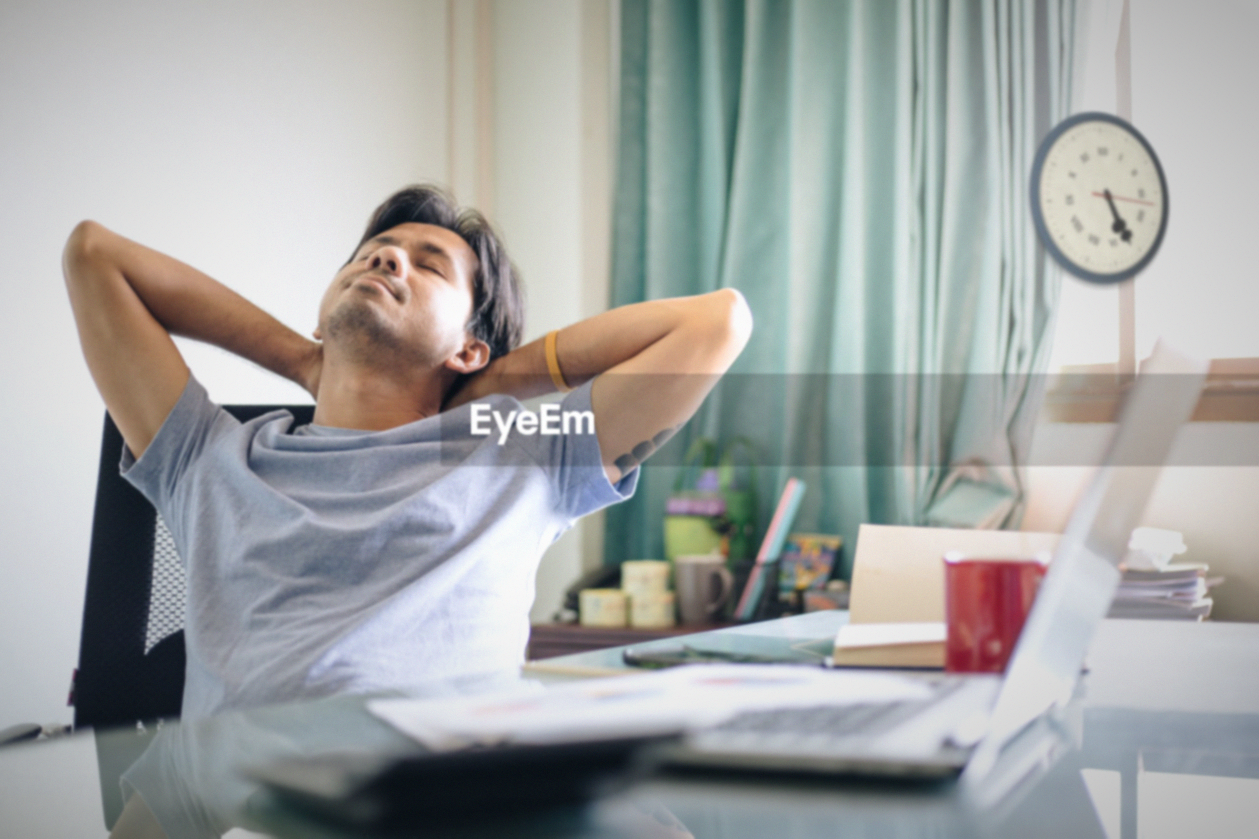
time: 5:26:17
